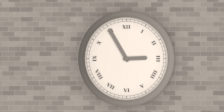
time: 2:55
